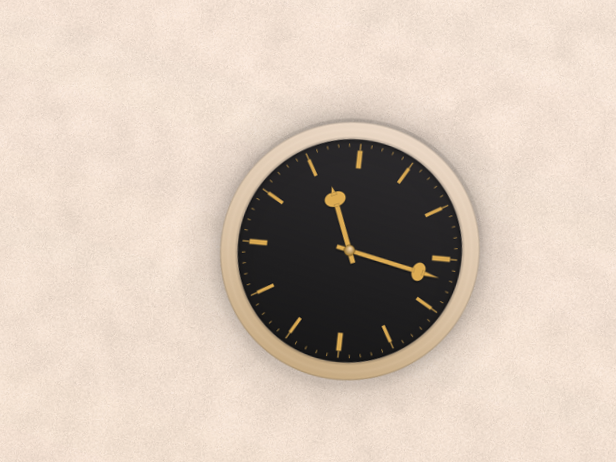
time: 11:17
